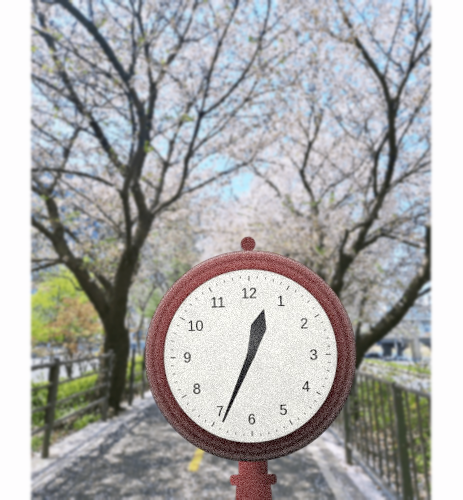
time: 12:34
